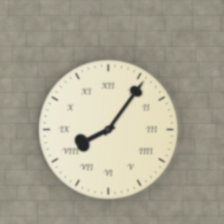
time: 8:06
